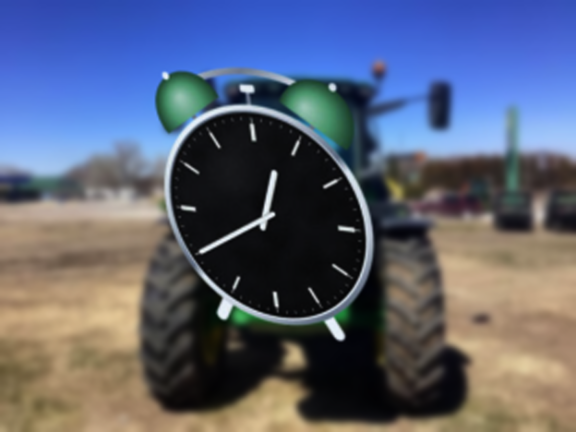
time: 12:40
